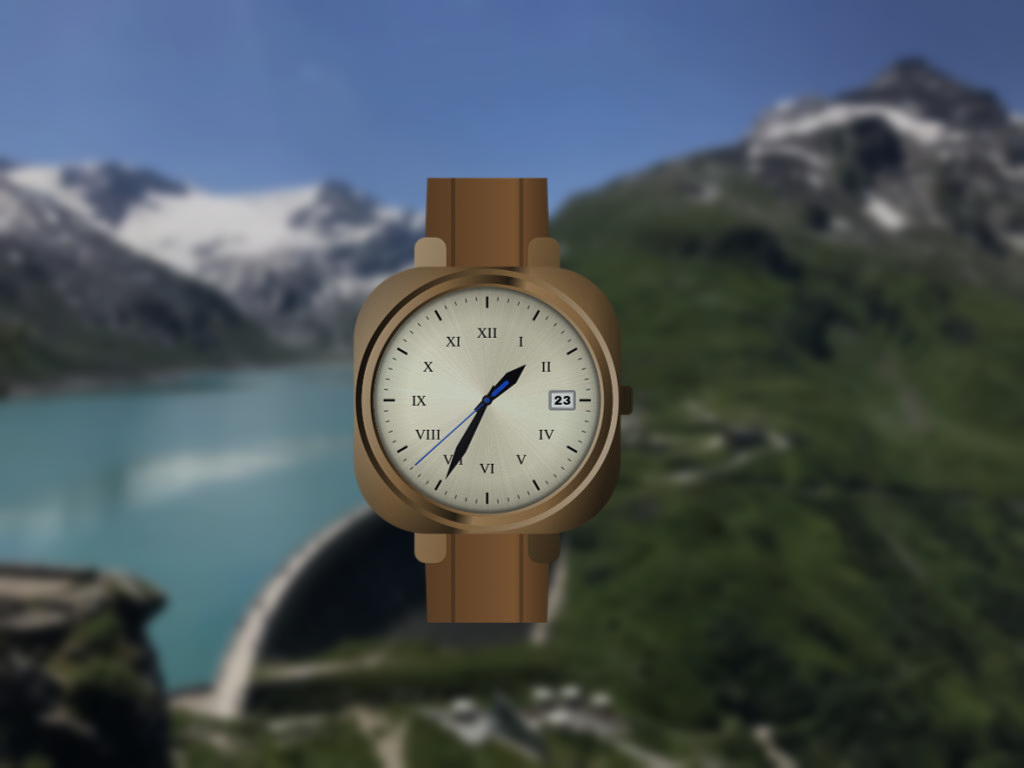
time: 1:34:38
